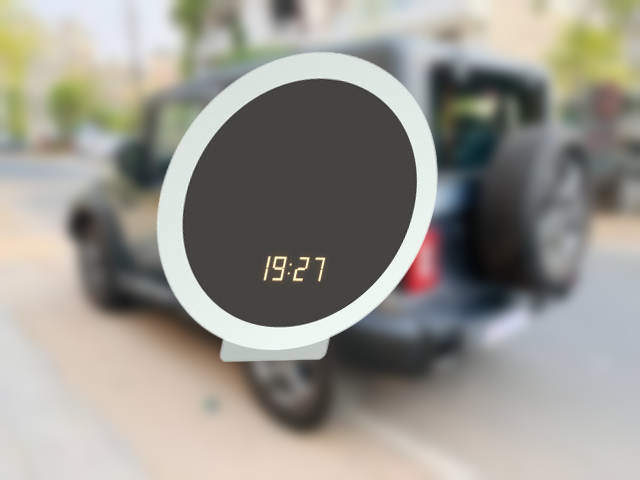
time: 19:27
